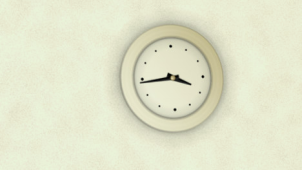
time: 3:44
